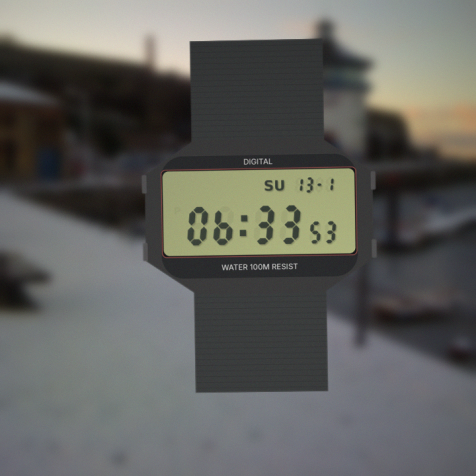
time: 6:33:53
